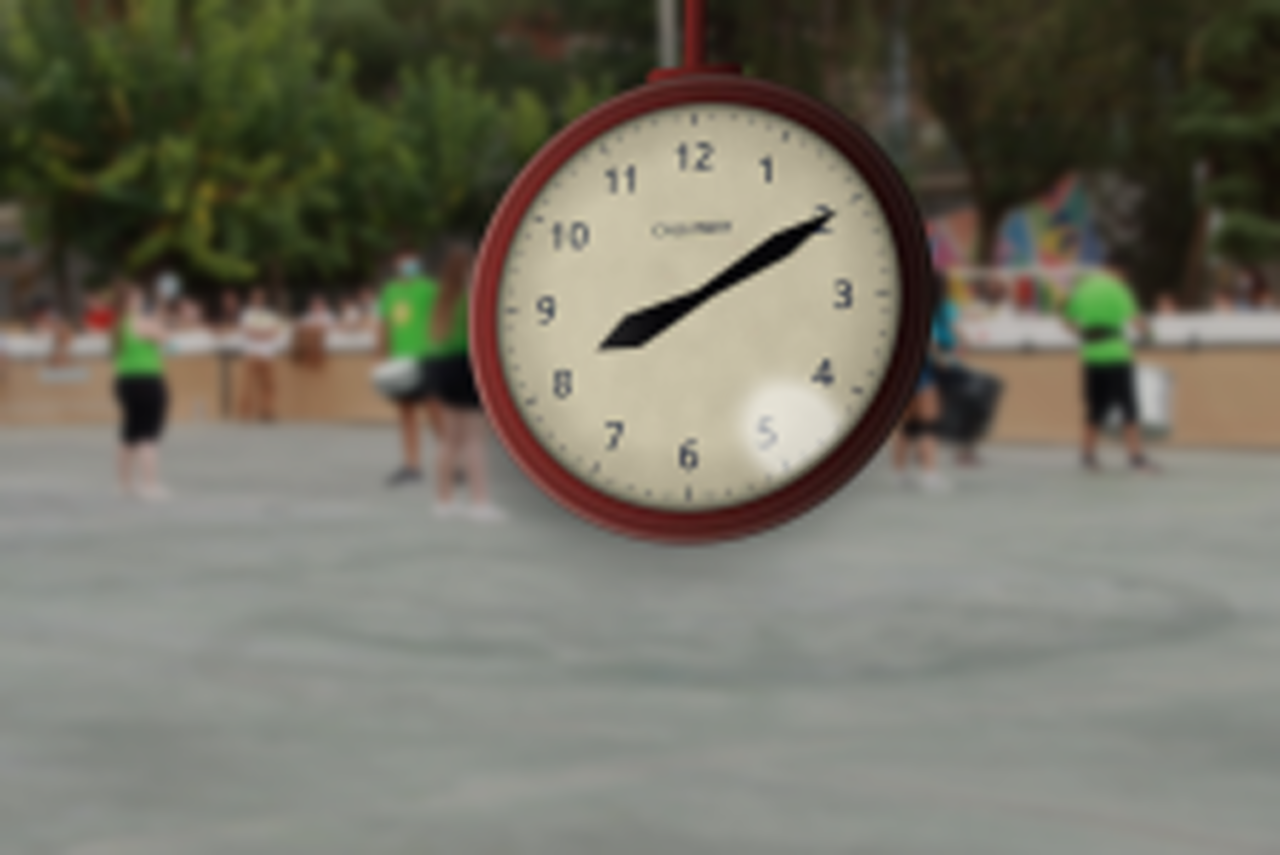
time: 8:10
